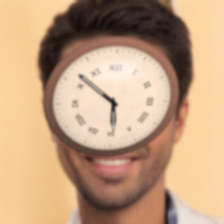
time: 5:52
